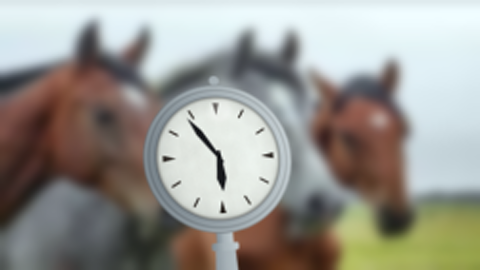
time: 5:54
